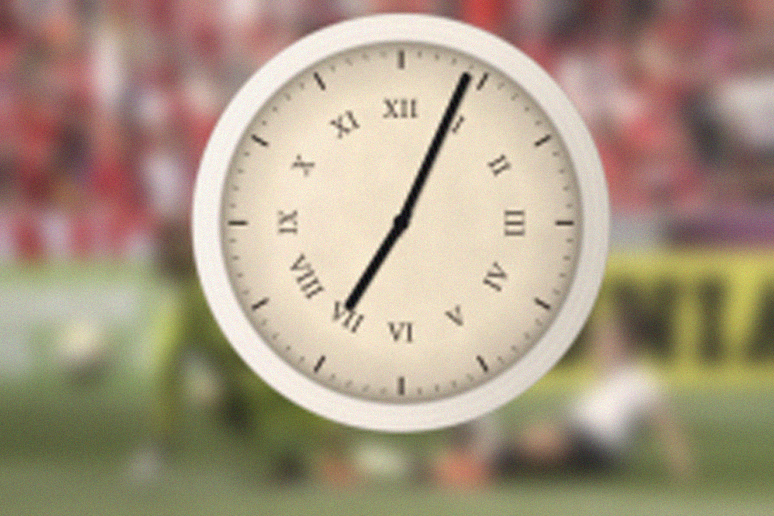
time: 7:04
